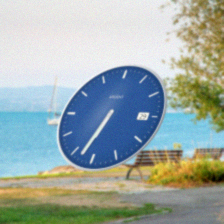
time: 6:33
